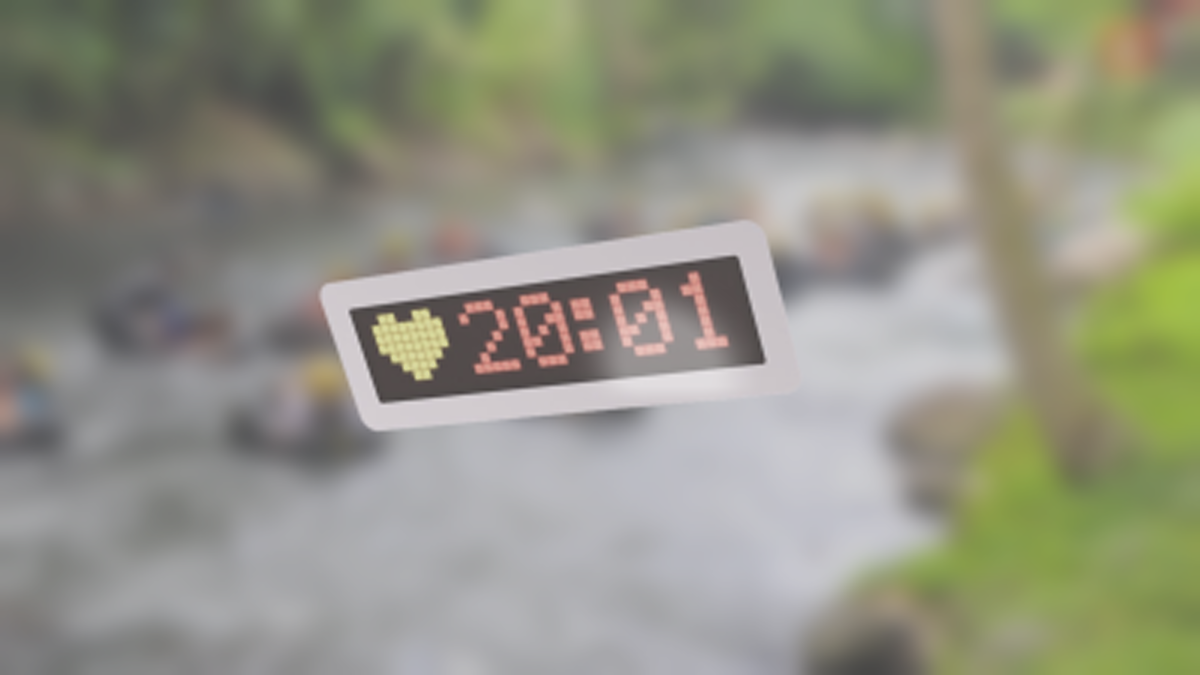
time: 20:01
